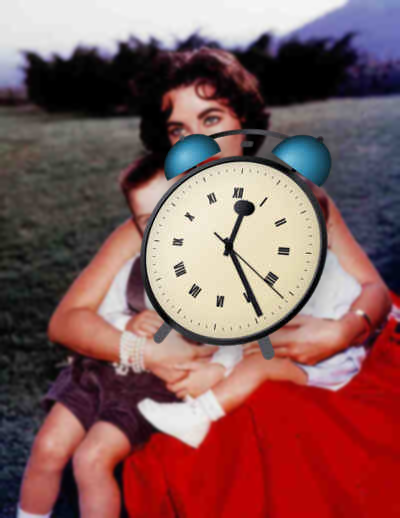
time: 12:24:21
